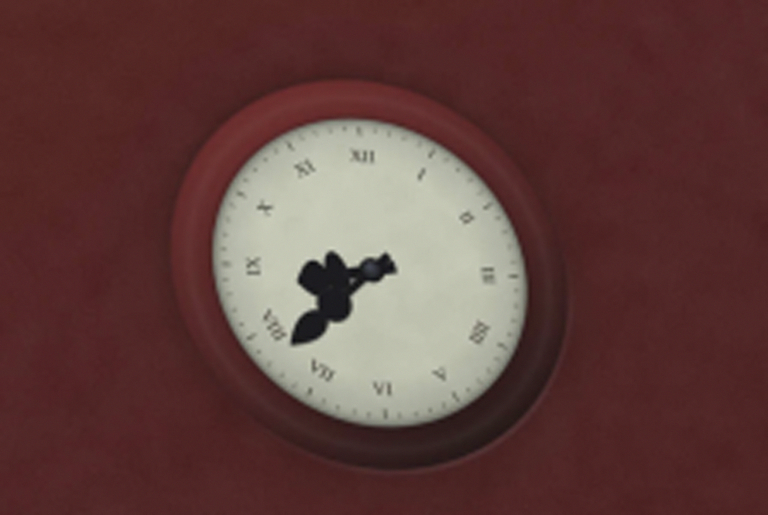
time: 8:38
